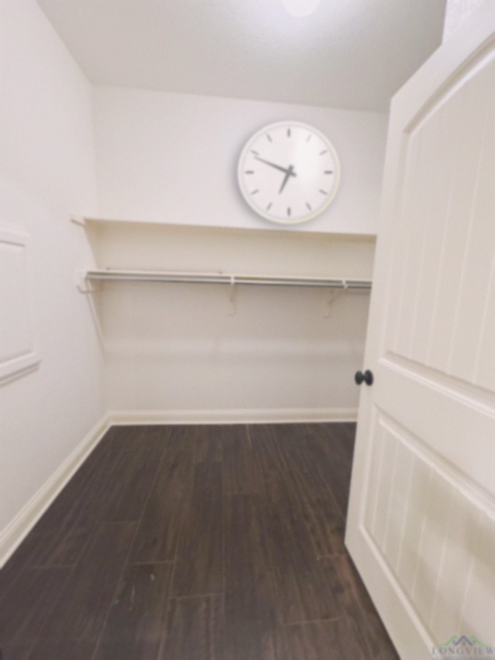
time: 6:49
